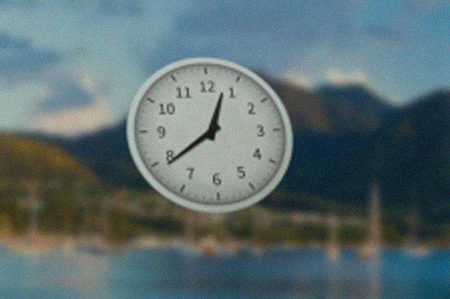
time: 12:39
